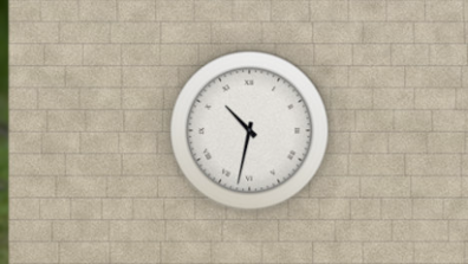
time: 10:32
